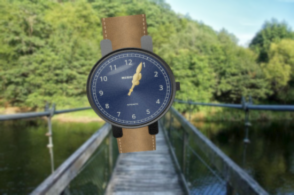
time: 1:04
